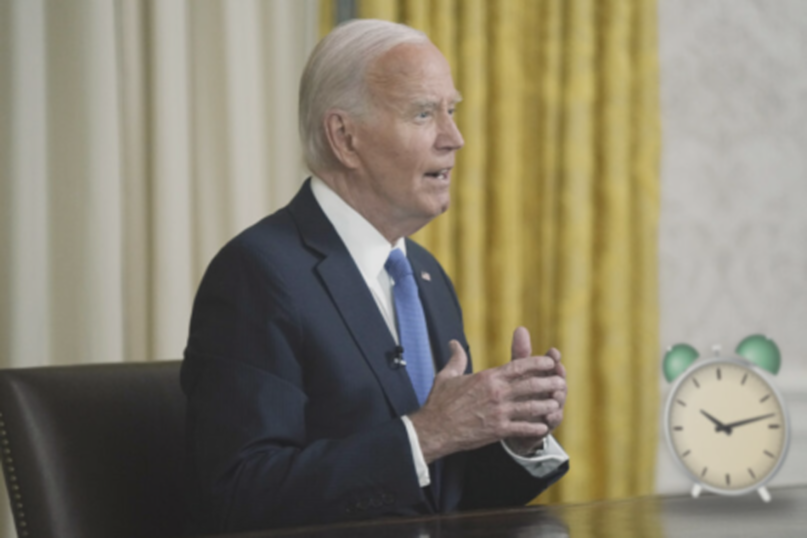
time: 10:13
